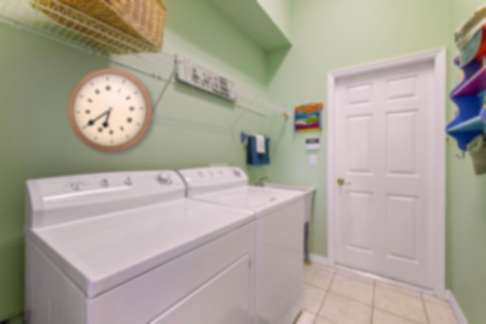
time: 6:40
